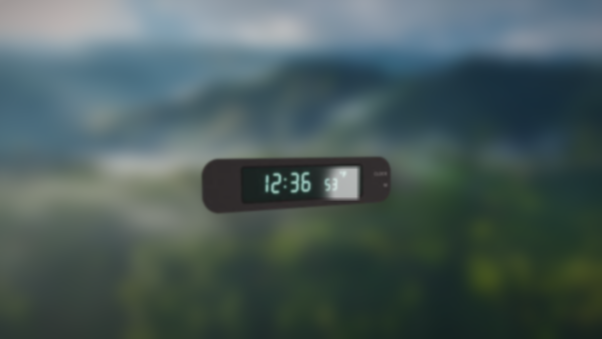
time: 12:36
